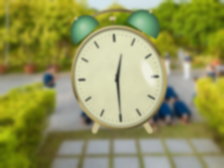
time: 12:30
